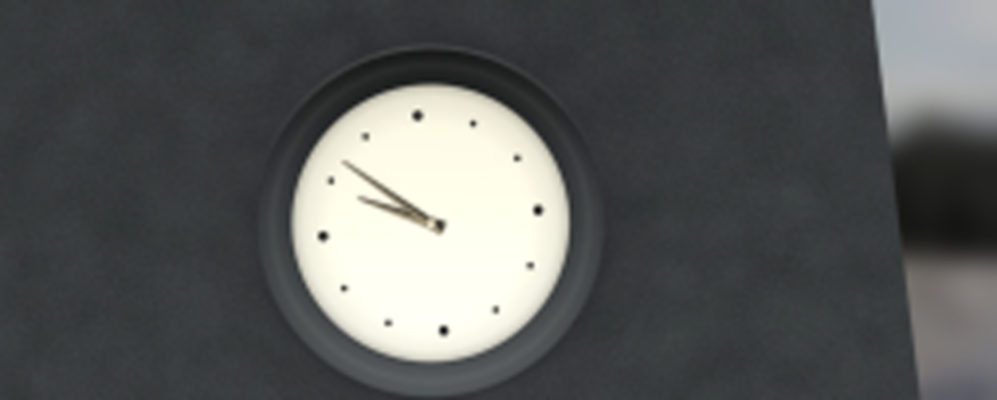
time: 9:52
